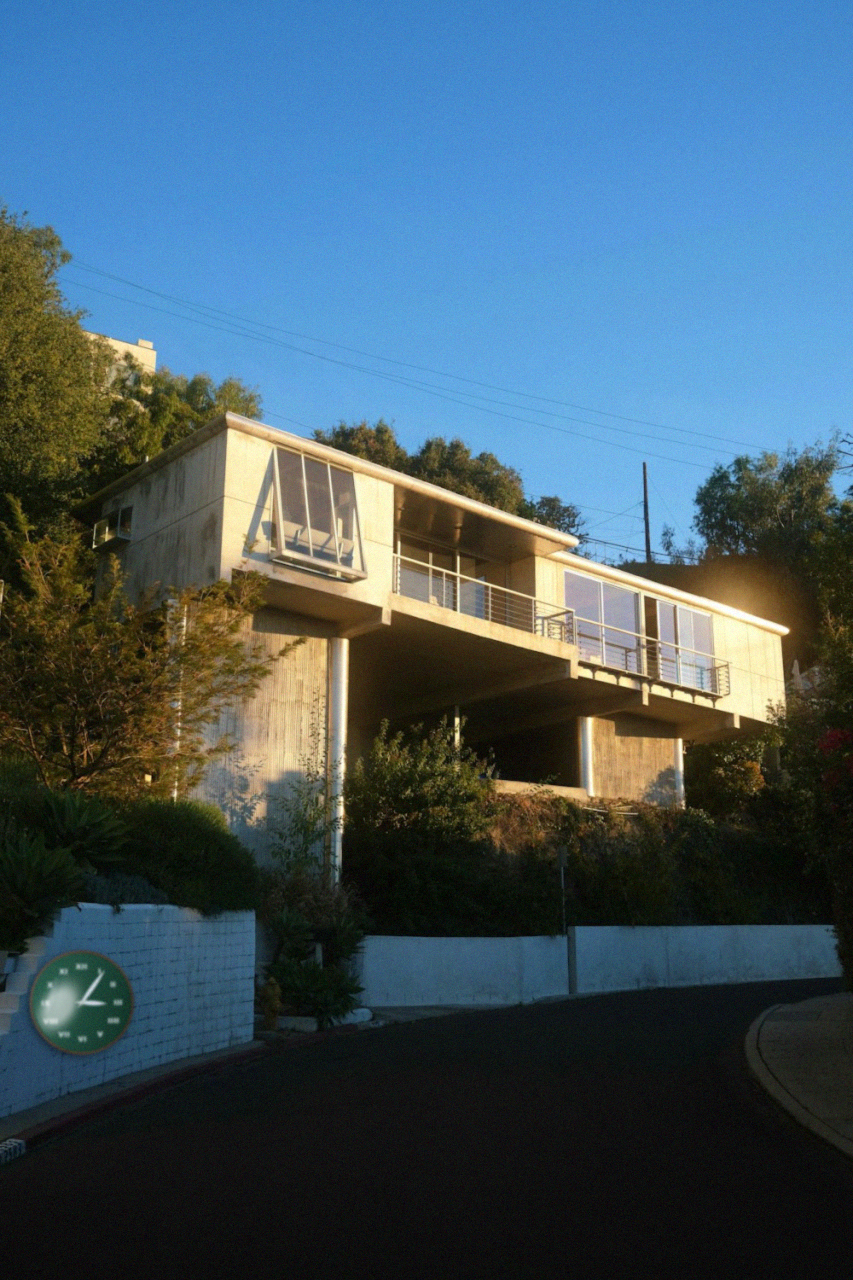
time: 3:06
